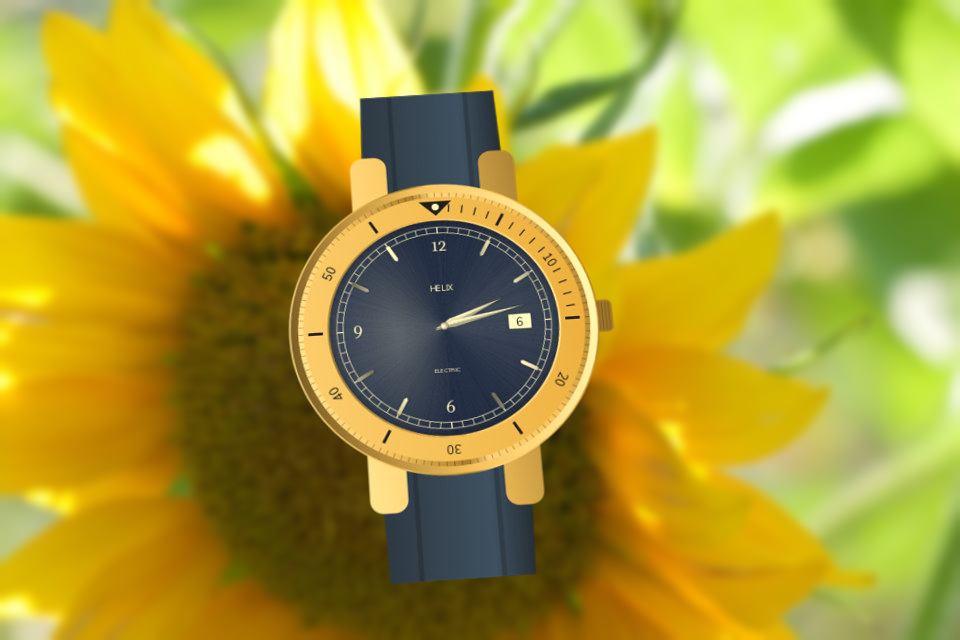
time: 2:13
